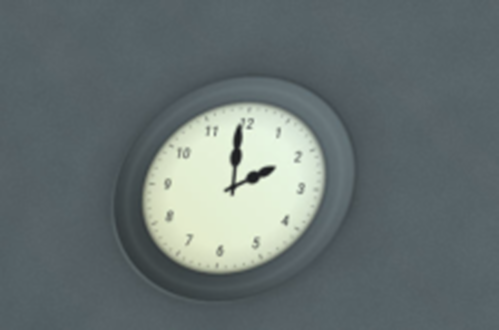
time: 1:59
